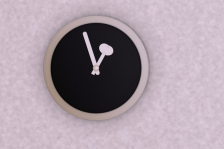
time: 12:57
